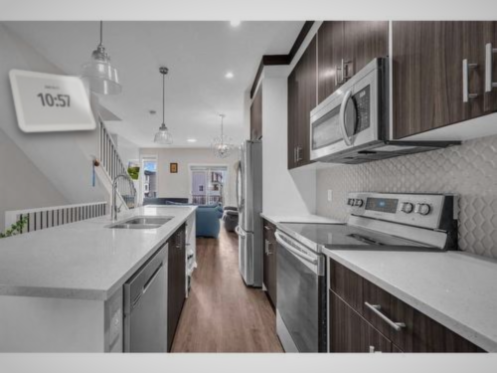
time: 10:57
